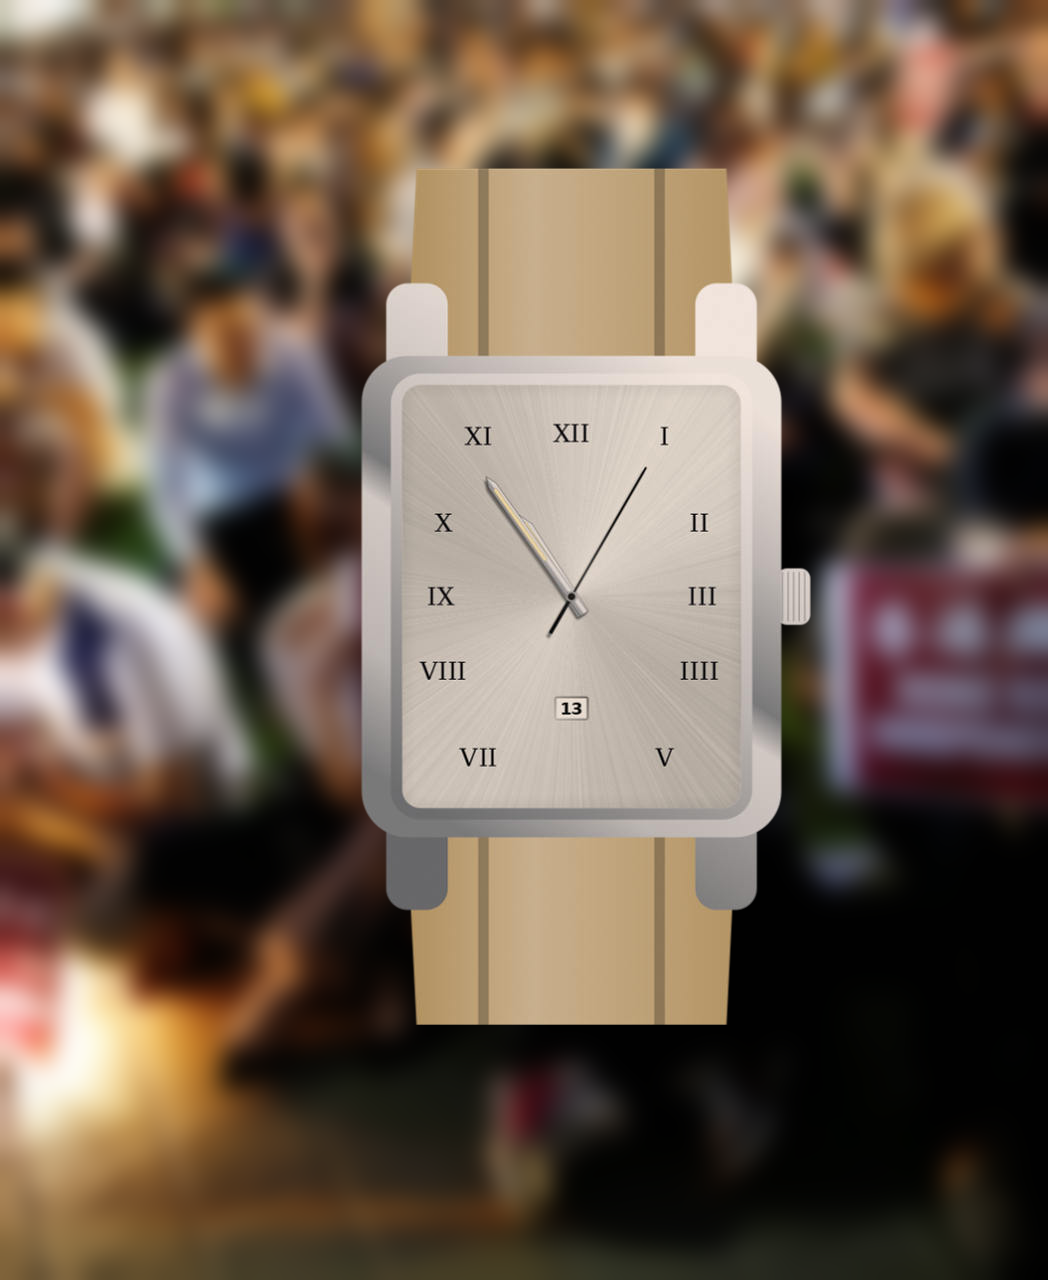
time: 10:54:05
